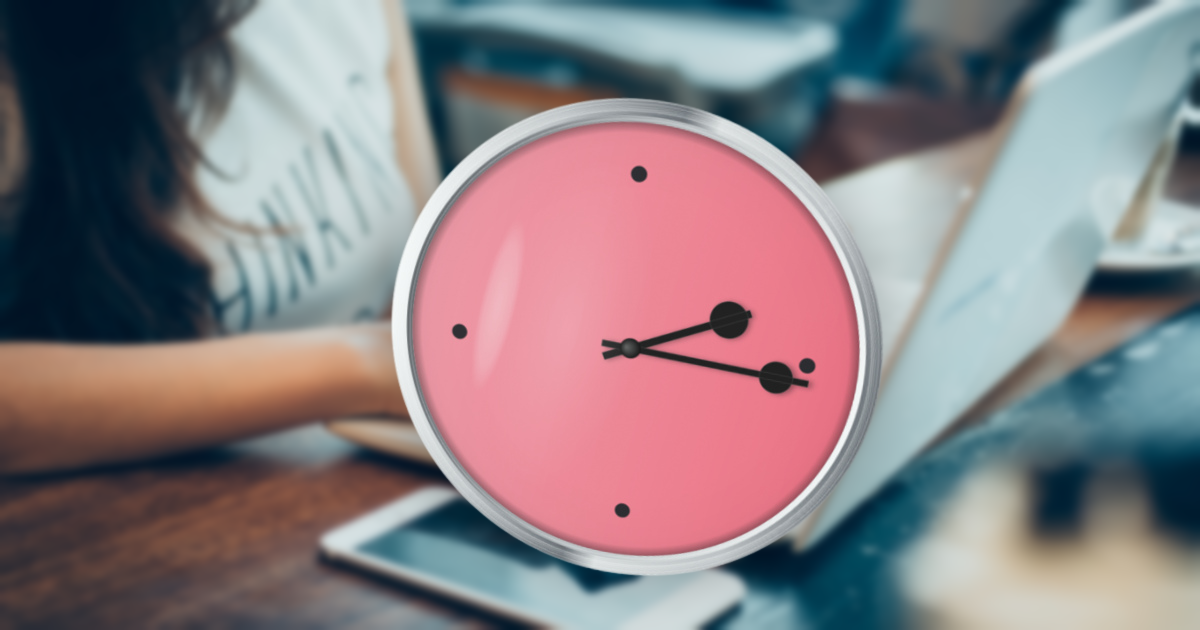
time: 2:16
